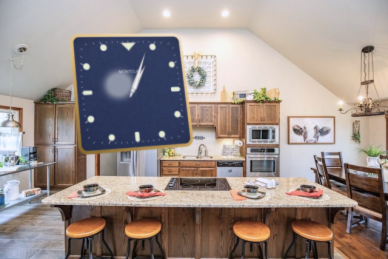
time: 1:04
